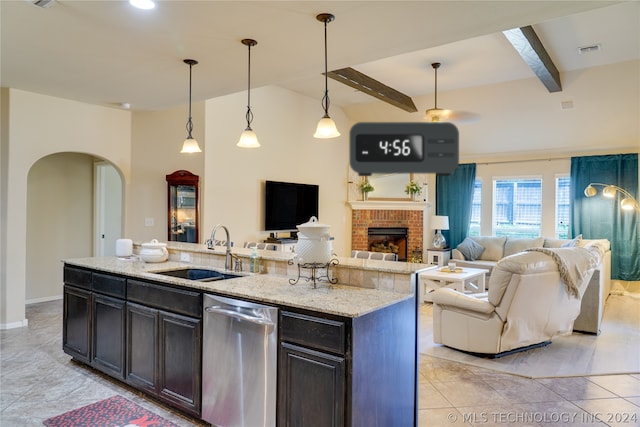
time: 4:56
